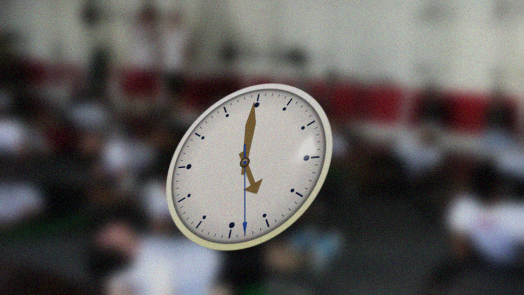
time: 4:59:28
